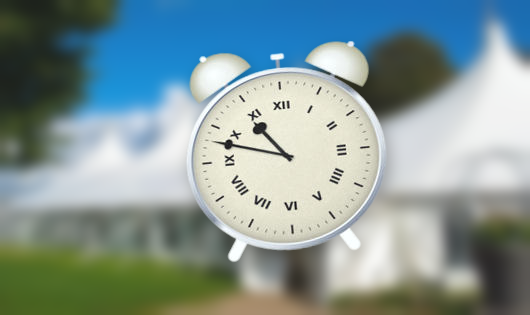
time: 10:48
